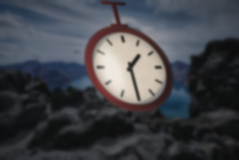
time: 1:30
